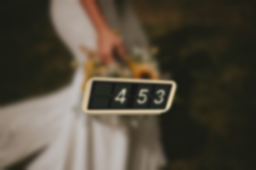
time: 4:53
